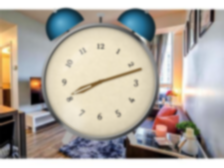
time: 8:12
